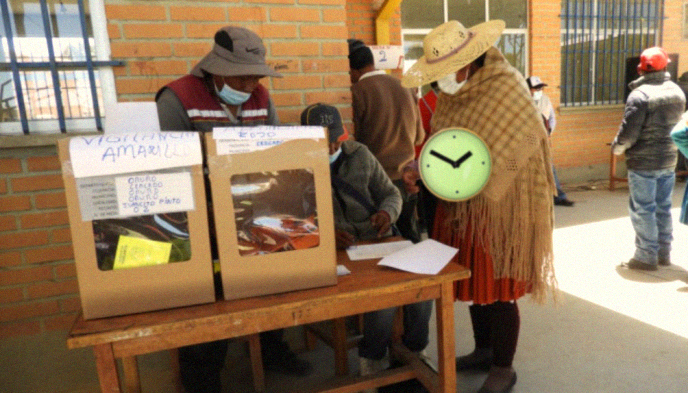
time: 1:50
